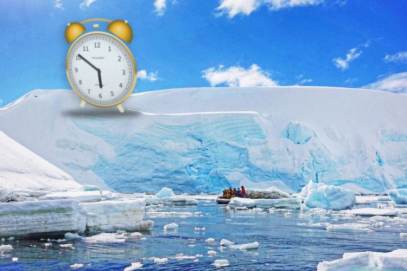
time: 5:51
